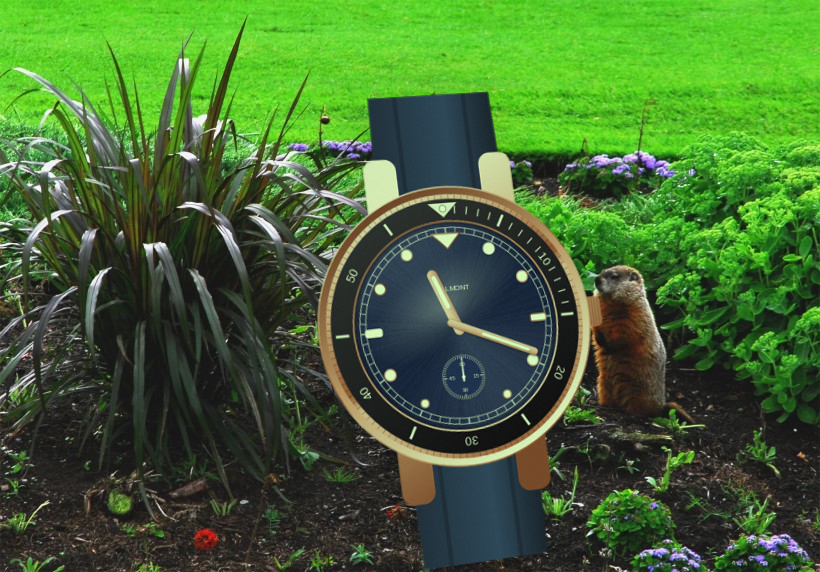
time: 11:19
